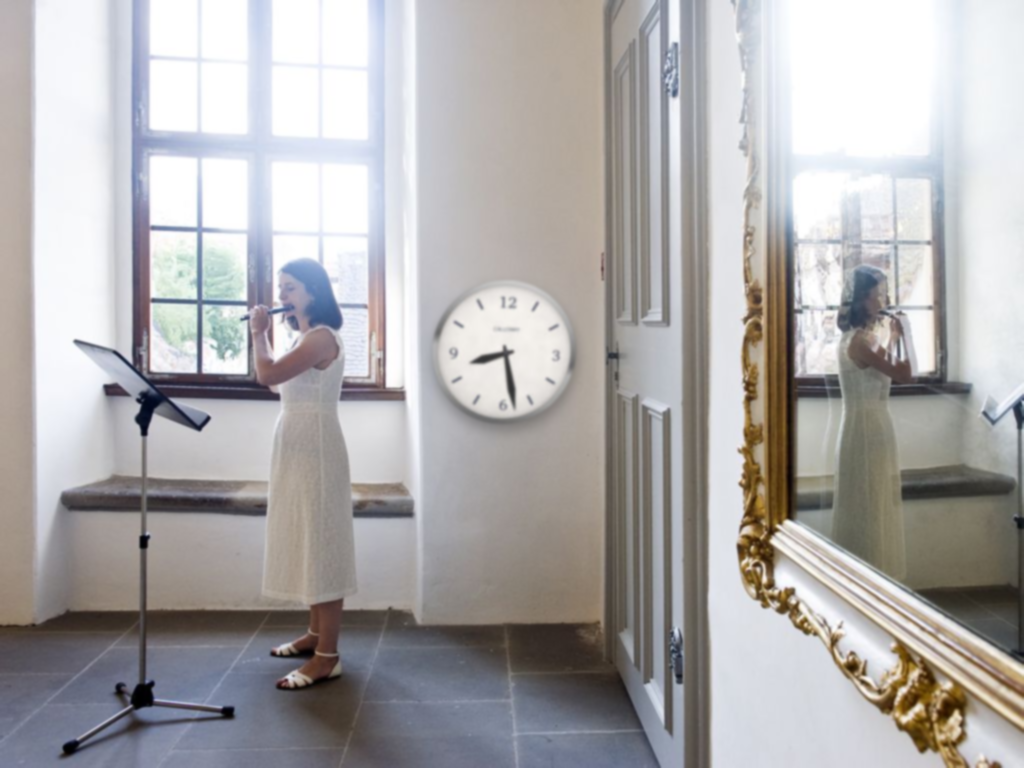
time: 8:28
